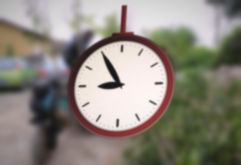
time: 8:55
